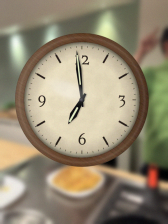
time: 6:59
